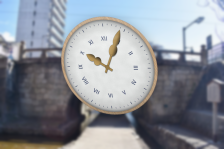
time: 10:04
